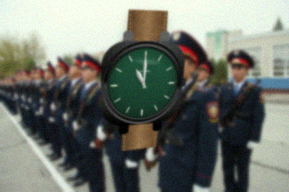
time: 11:00
